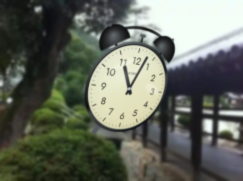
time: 11:03
